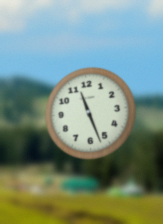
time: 11:27
